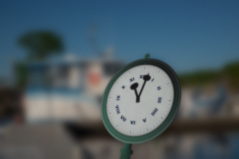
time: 11:02
